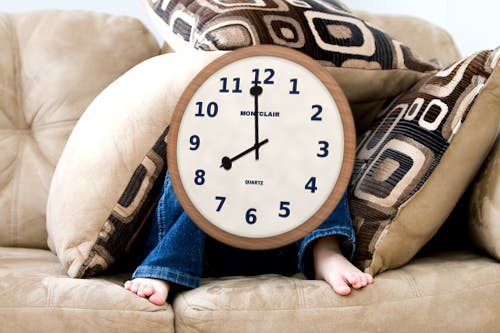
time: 7:59
